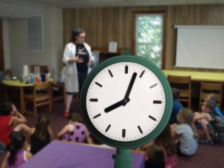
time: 8:03
